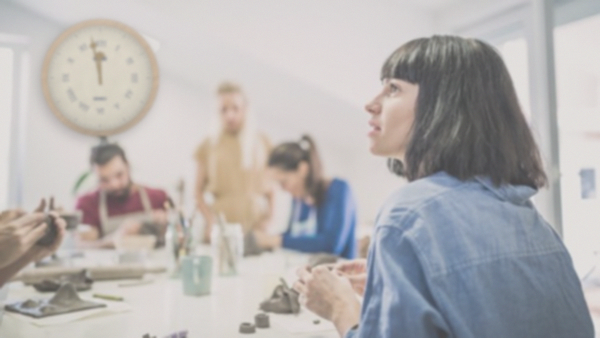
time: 11:58
